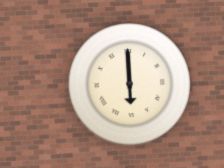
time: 6:00
